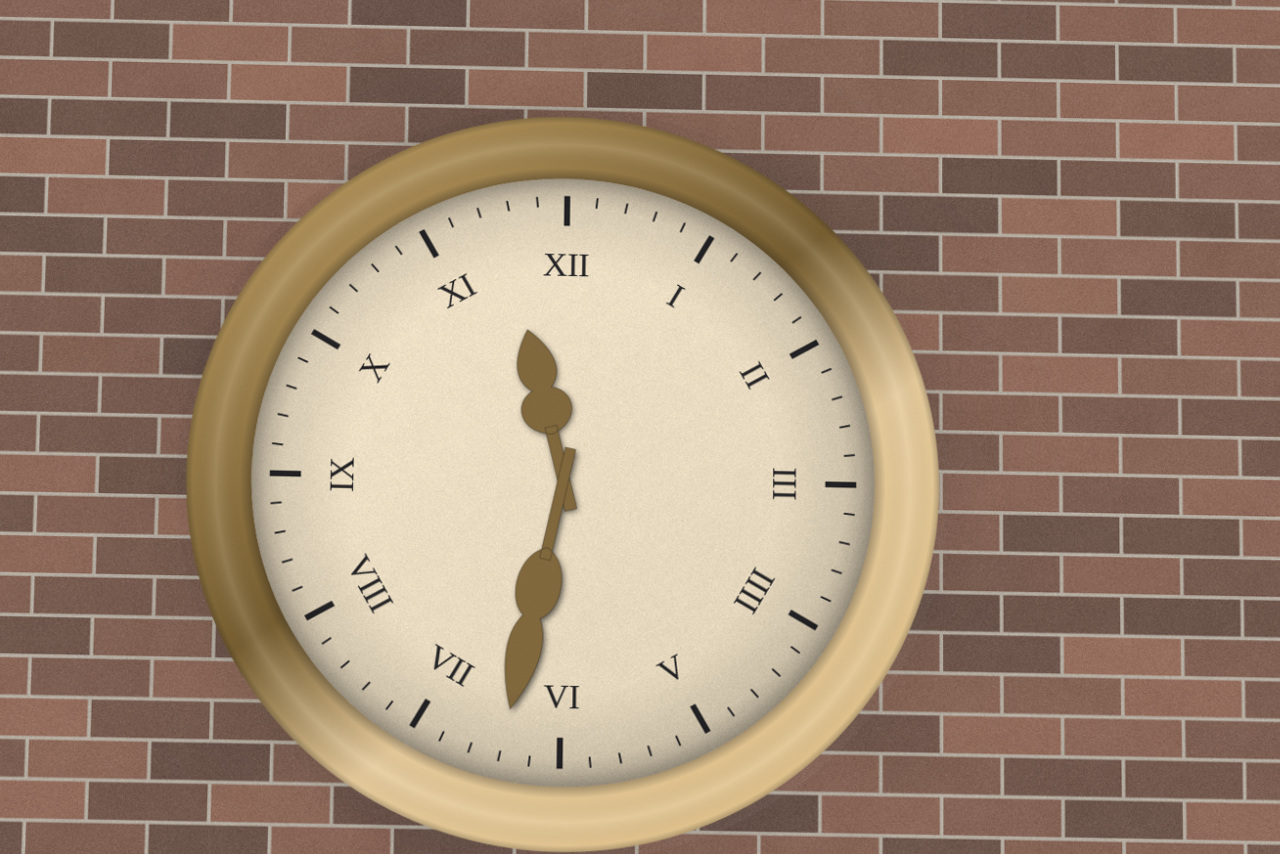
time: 11:32
